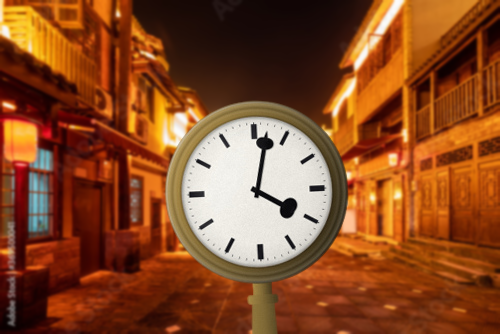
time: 4:02
